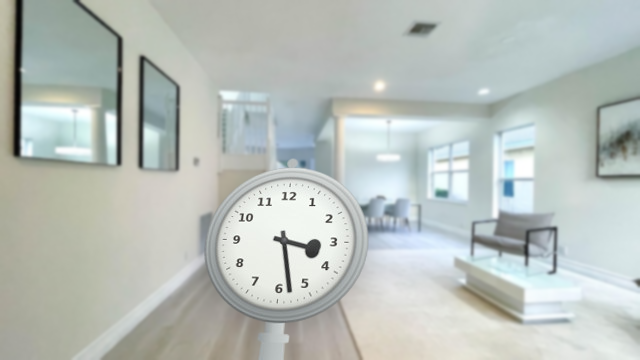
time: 3:28
